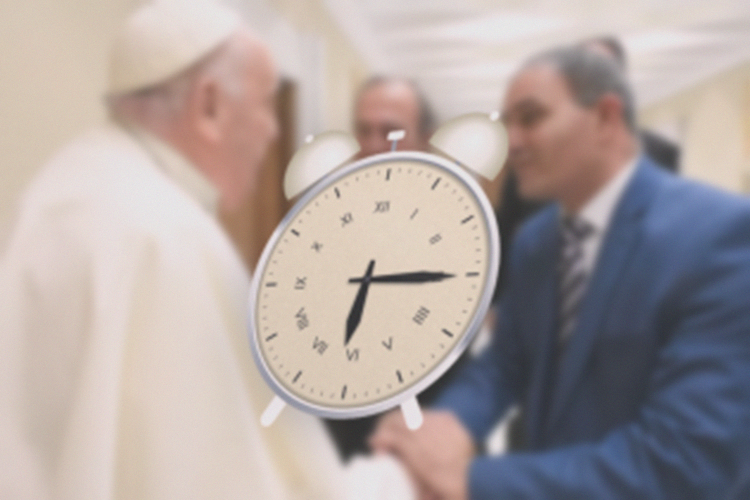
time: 6:15
